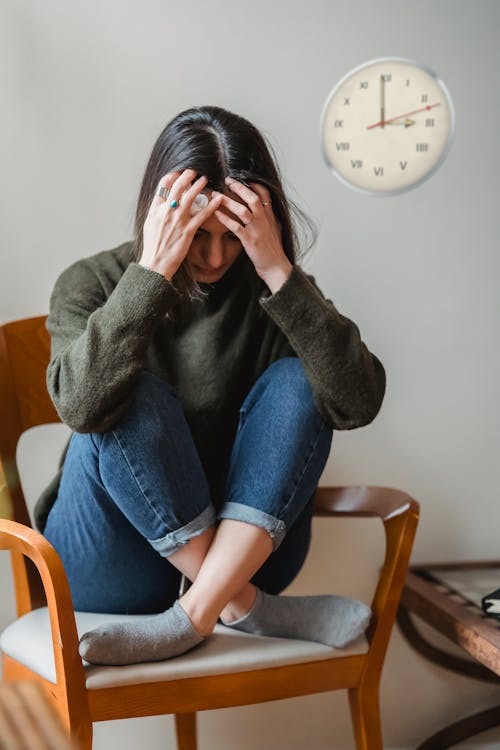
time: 2:59:12
